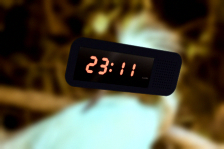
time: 23:11
